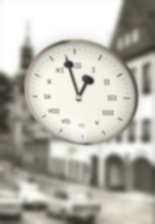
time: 12:58
